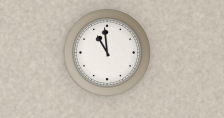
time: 10:59
